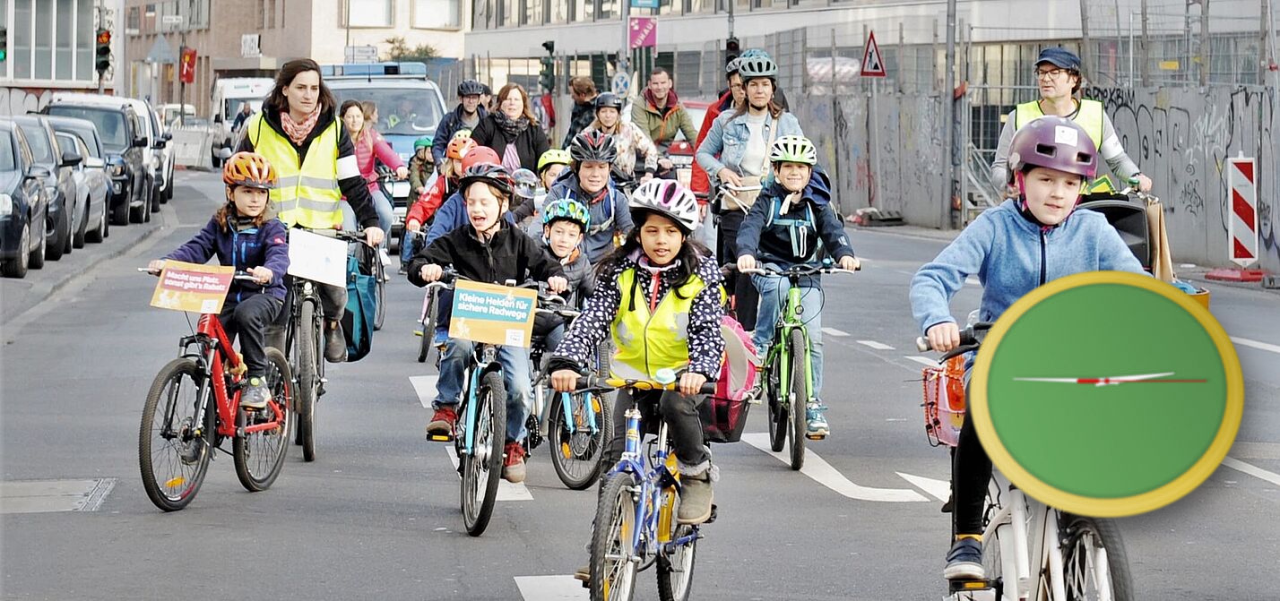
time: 2:45:15
